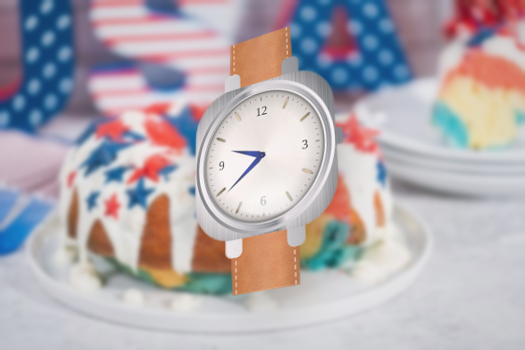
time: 9:39
